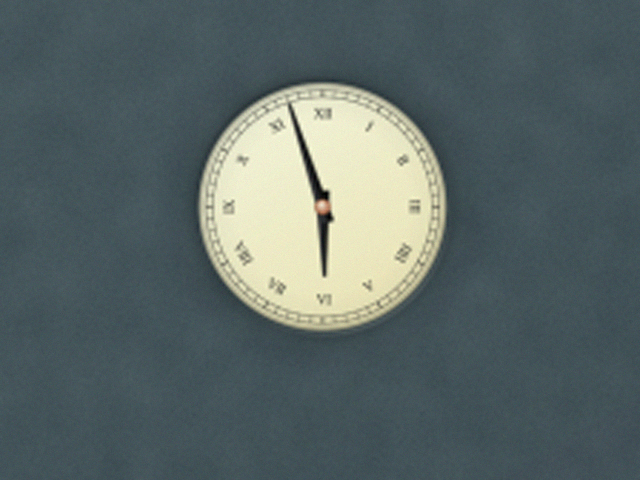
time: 5:57
